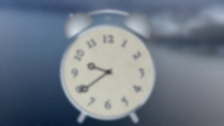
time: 9:39
